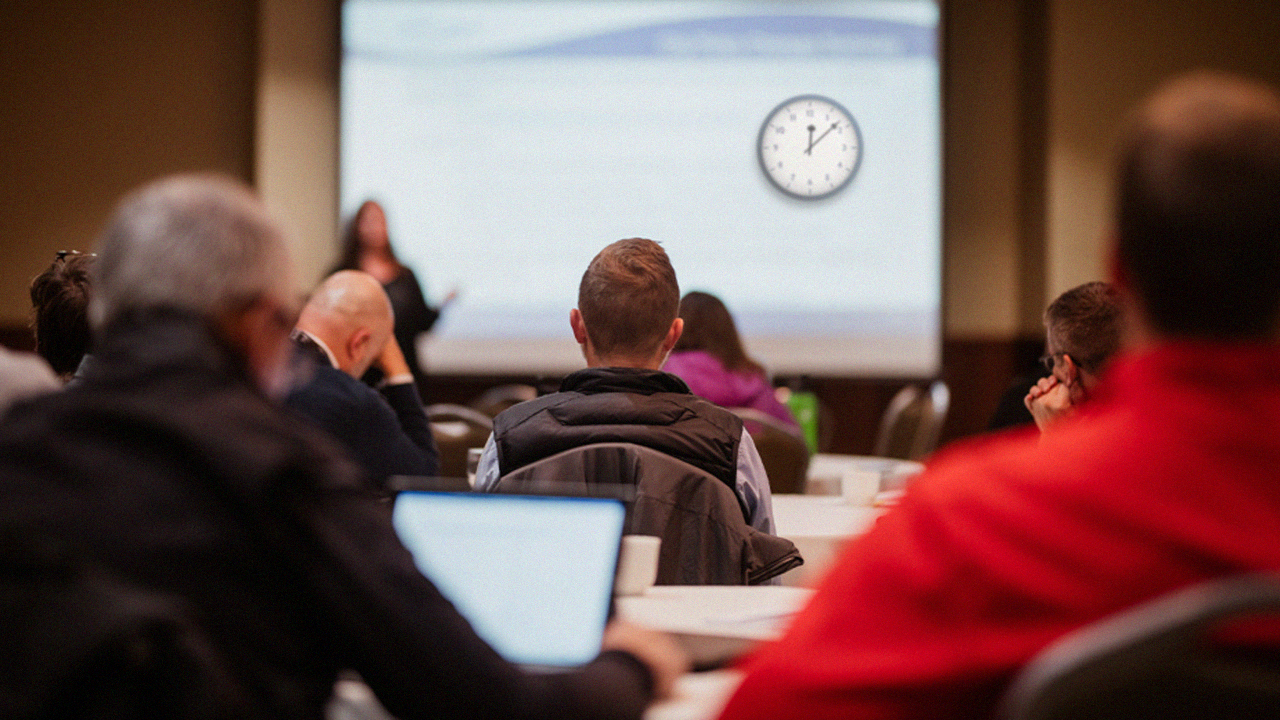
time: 12:08
